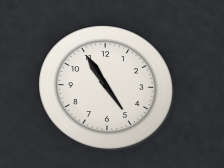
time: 4:55
